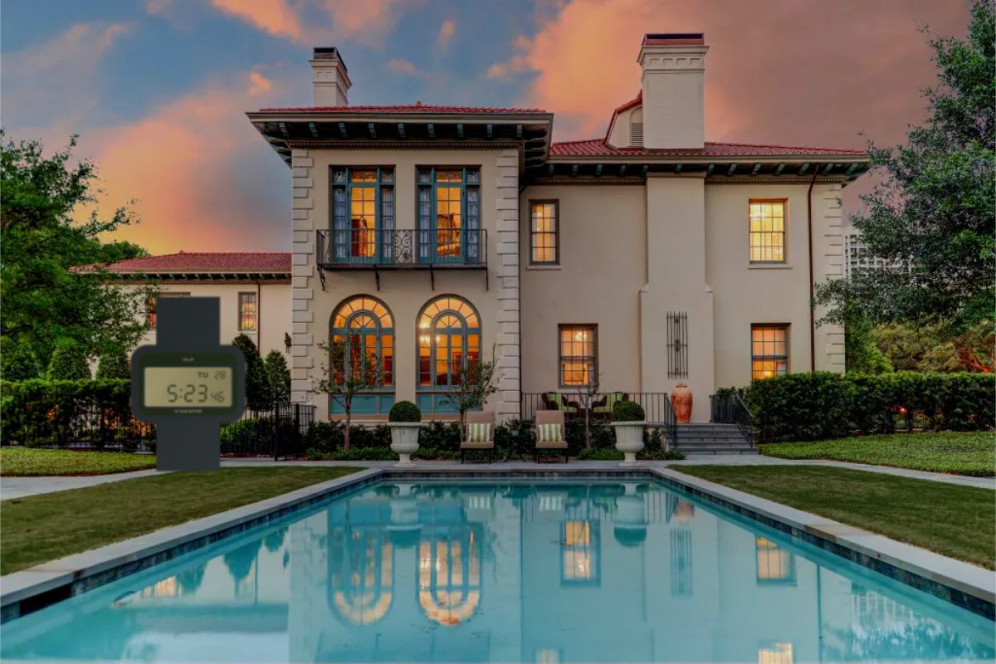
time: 5:23:46
